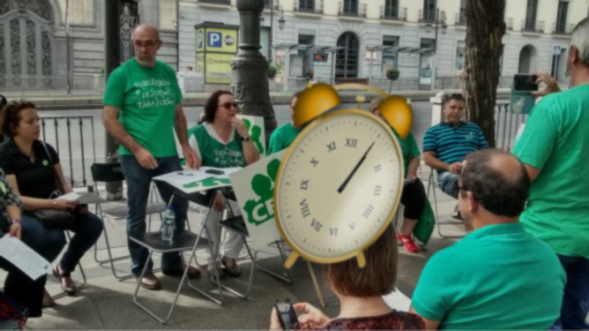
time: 1:05
